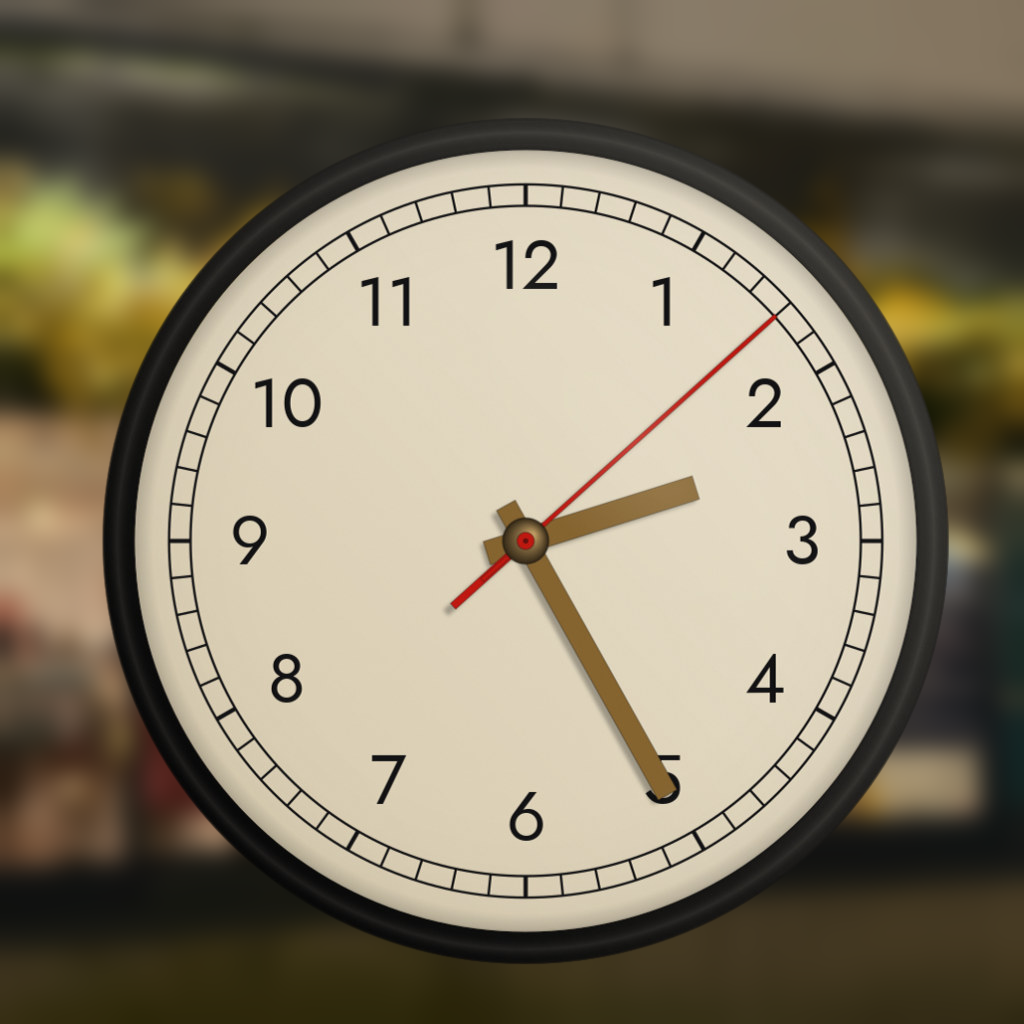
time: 2:25:08
